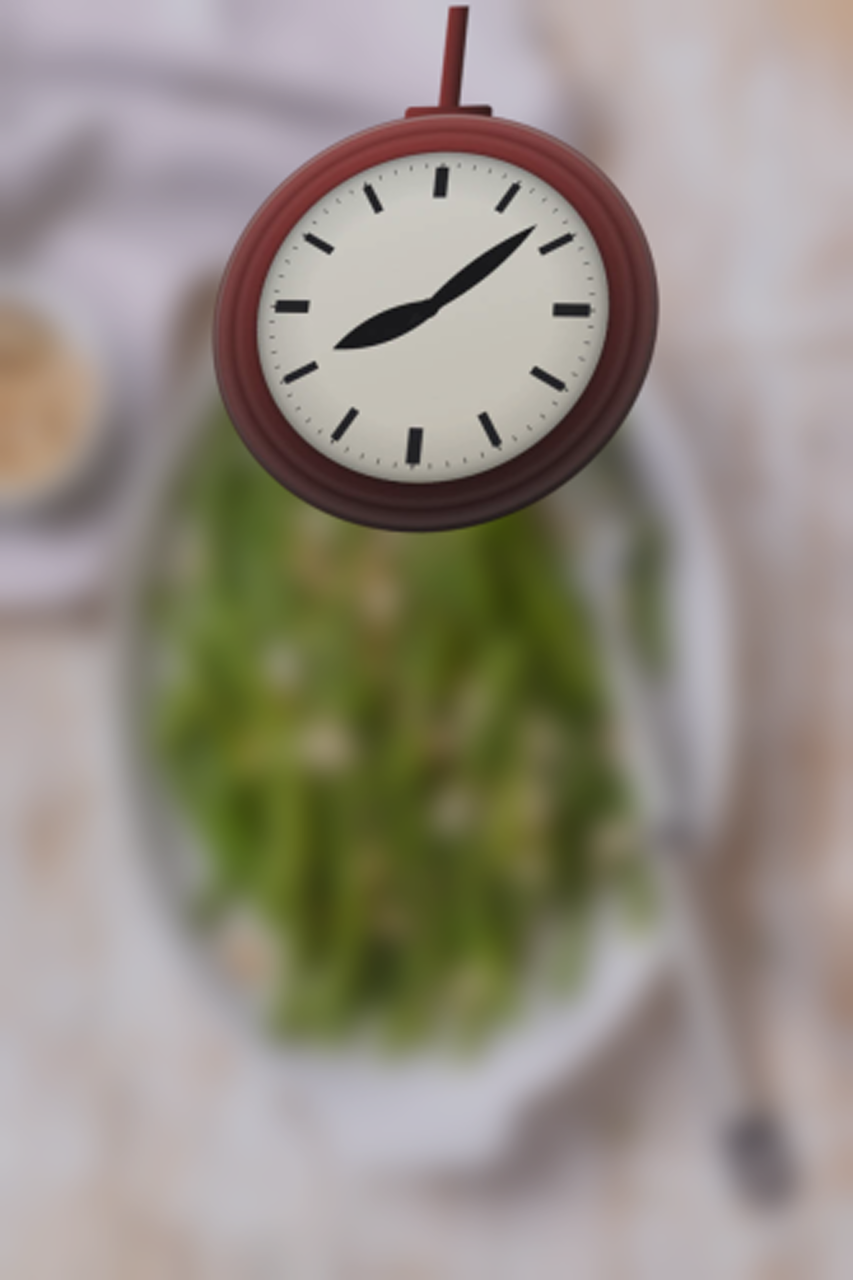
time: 8:08
